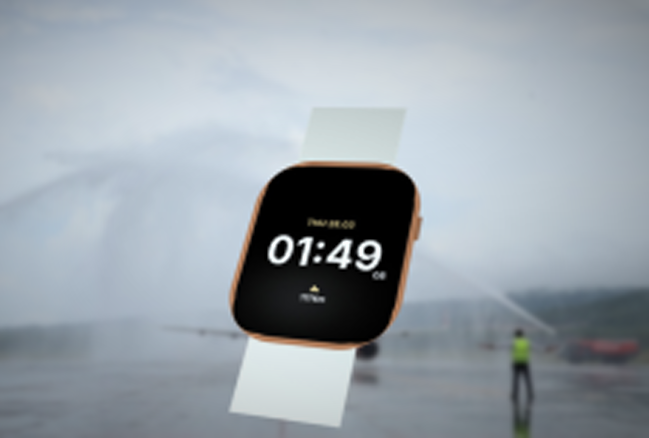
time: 1:49
